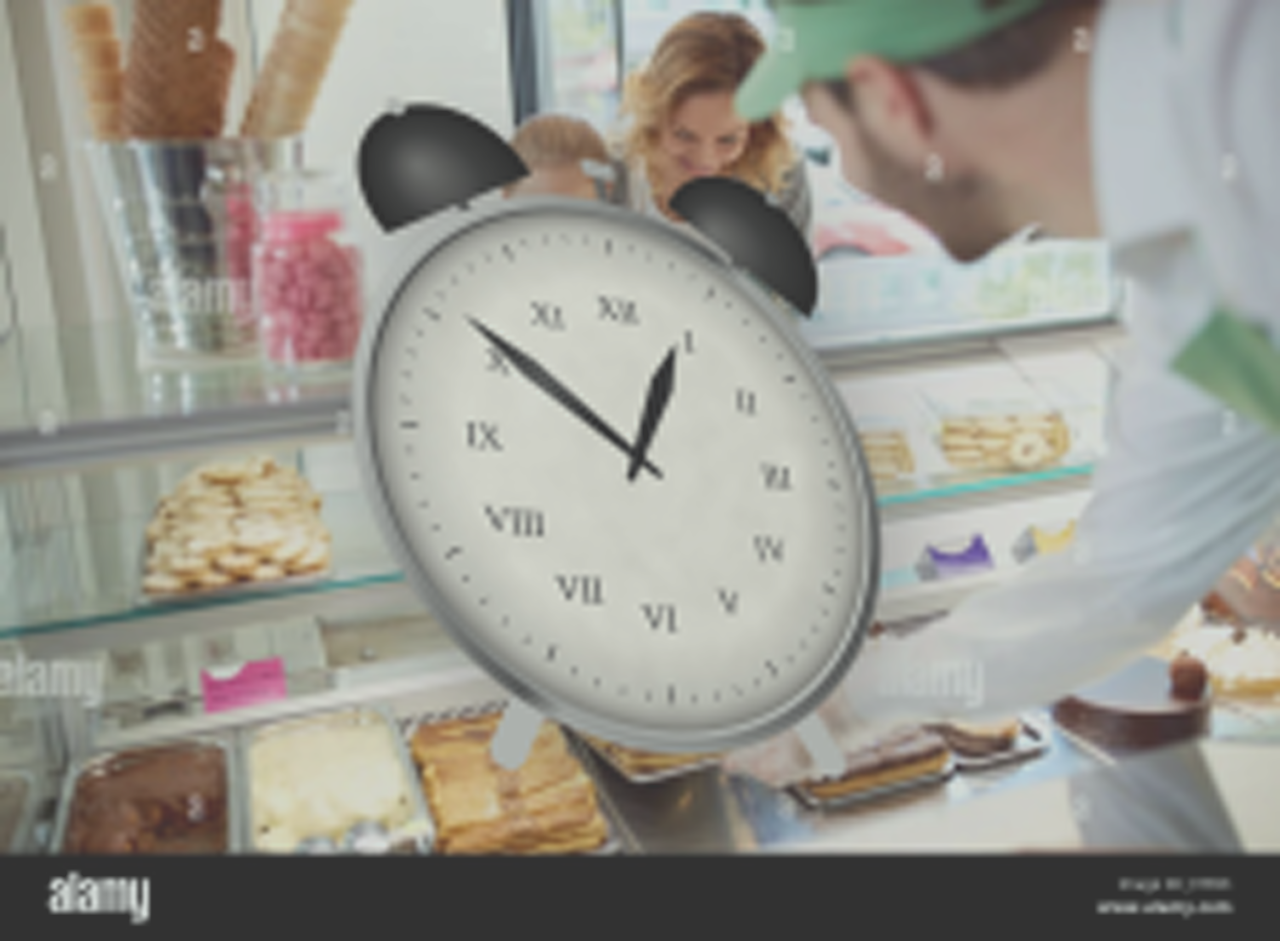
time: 12:51
